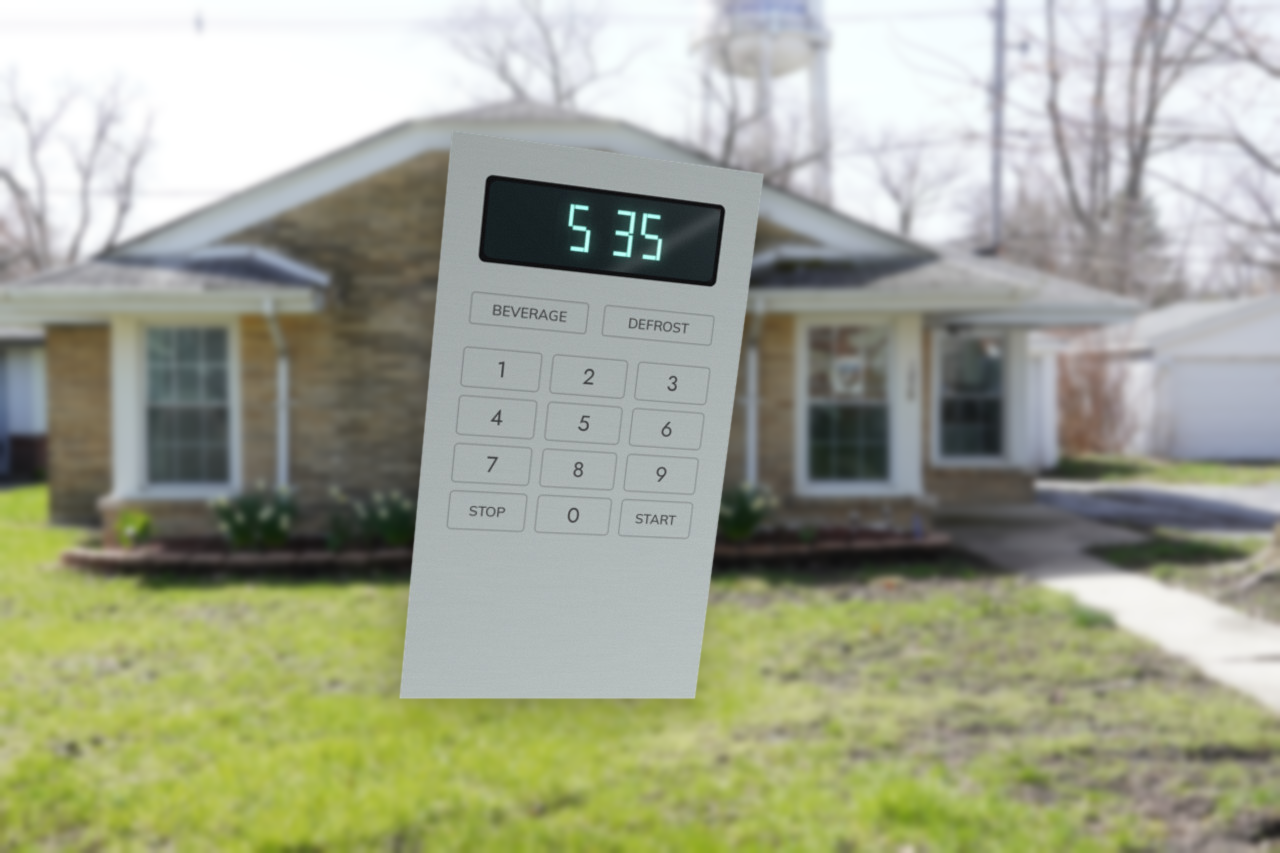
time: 5:35
